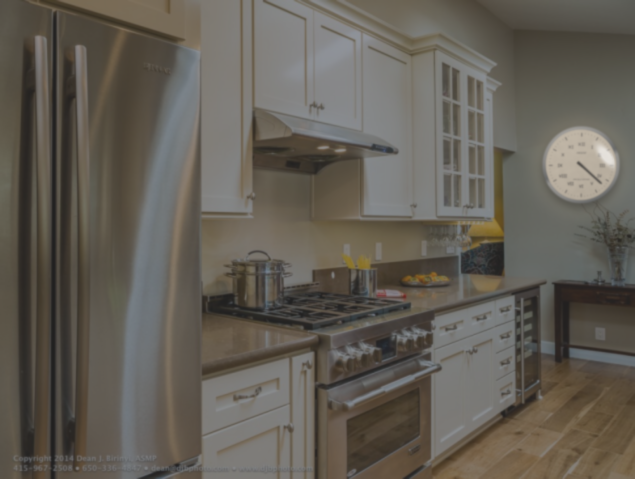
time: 4:22
